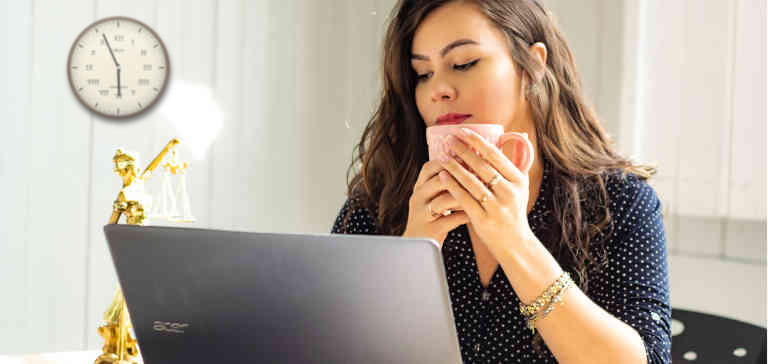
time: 5:56
